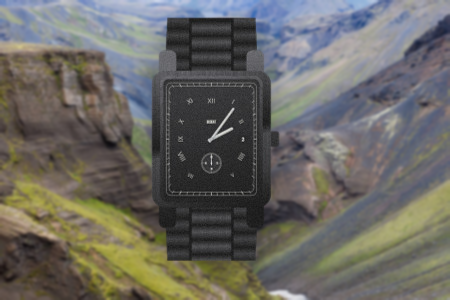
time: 2:06
